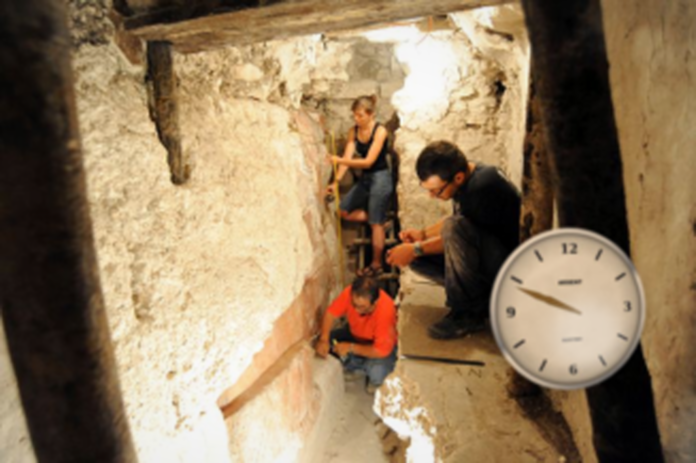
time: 9:49
